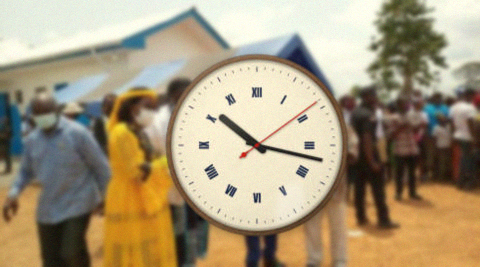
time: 10:17:09
